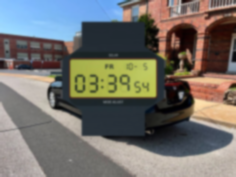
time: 3:39:54
